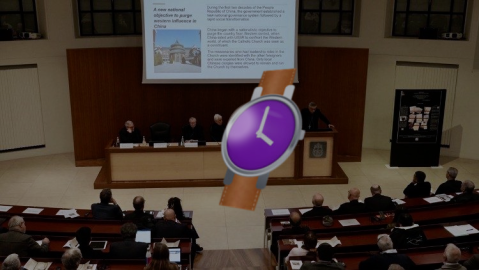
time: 4:00
